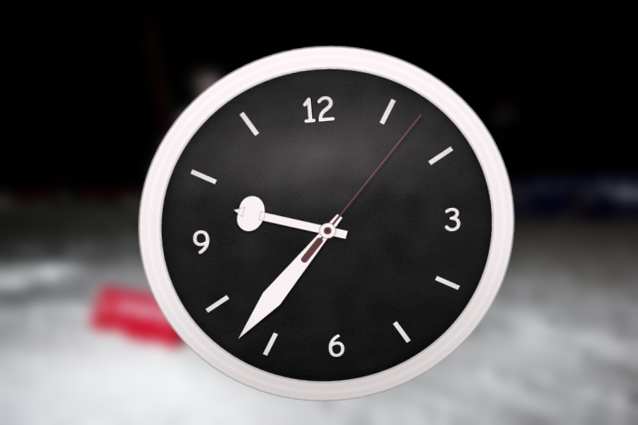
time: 9:37:07
